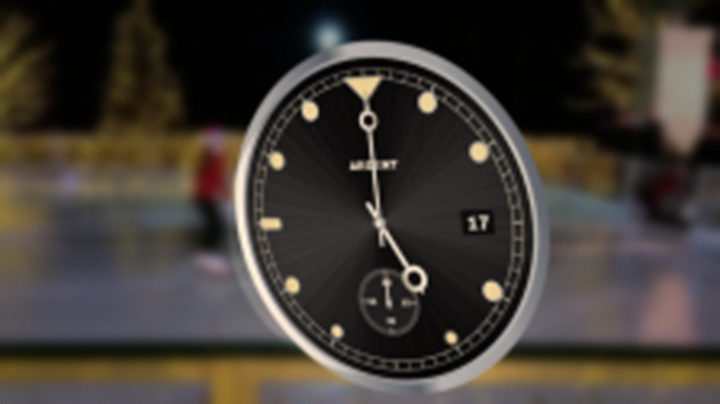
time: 5:00
